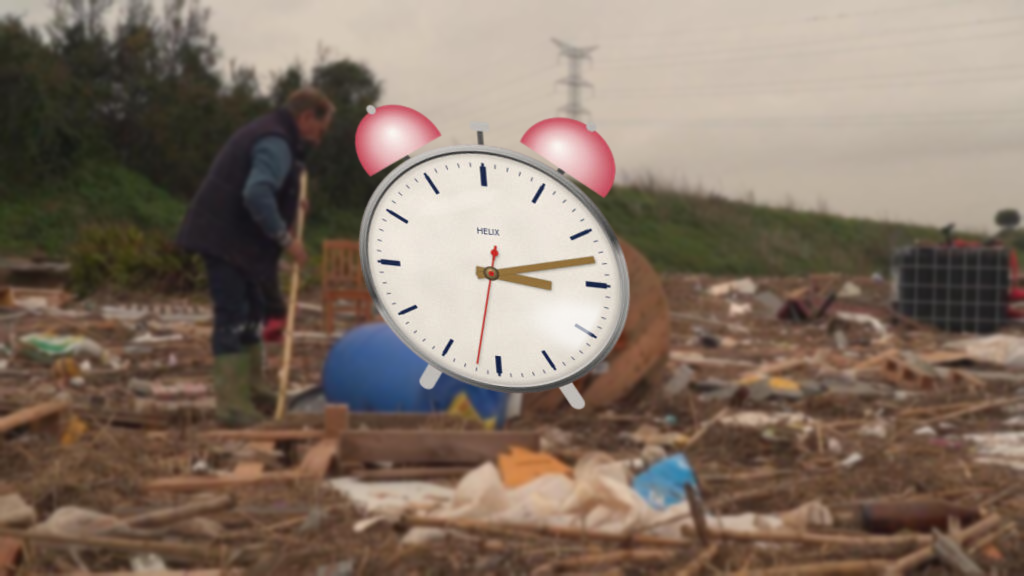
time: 3:12:32
